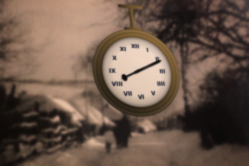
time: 8:11
